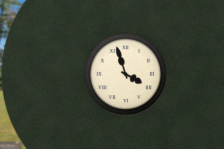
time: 3:57
